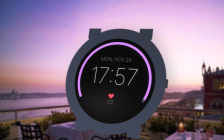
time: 17:57
